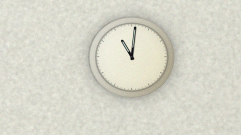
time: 11:01
